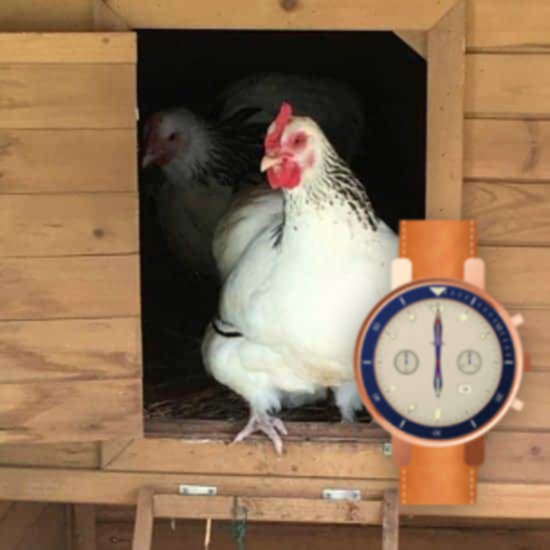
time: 6:00
